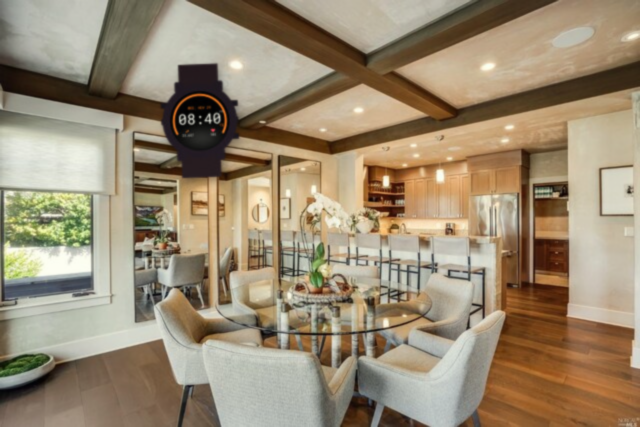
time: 8:40
